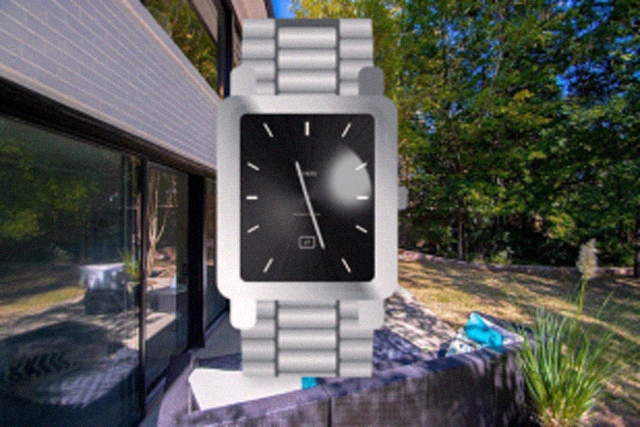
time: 11:27
